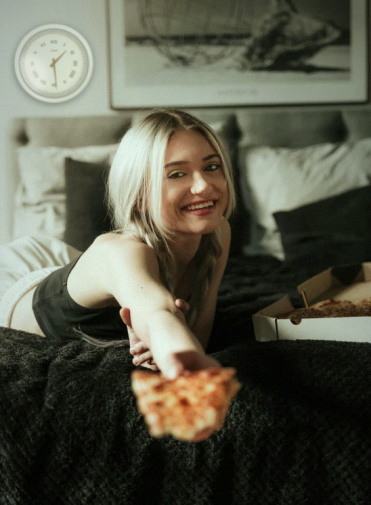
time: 1:29
